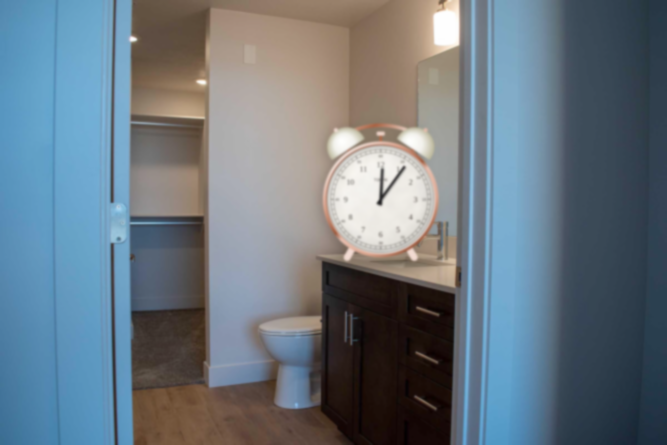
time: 12:06
